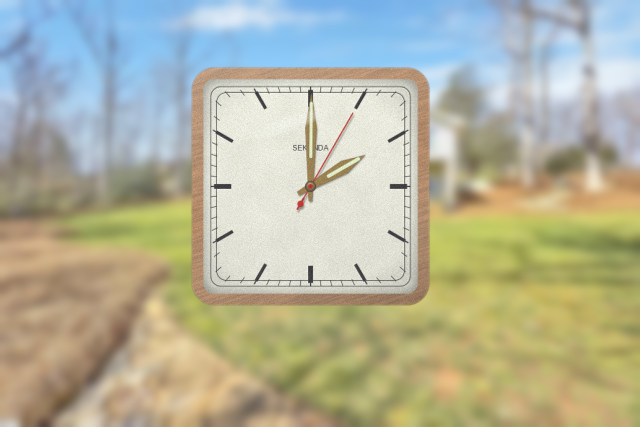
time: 2:00:05
